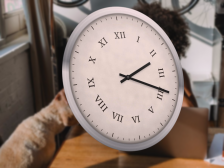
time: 2:19
